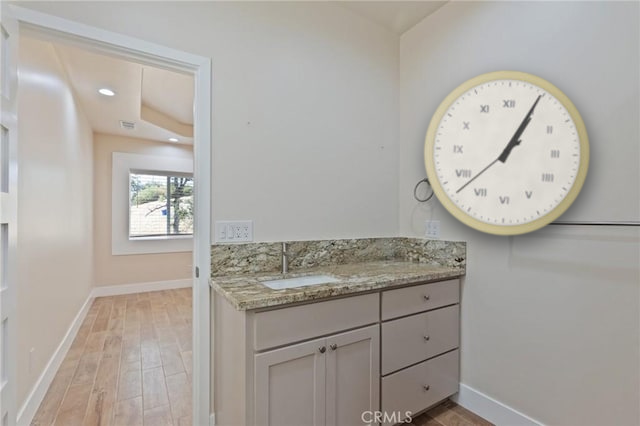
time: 1:04:38
